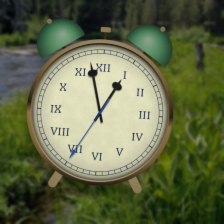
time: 12:57:35
